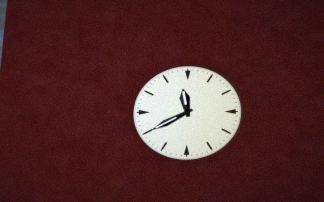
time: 11:40
